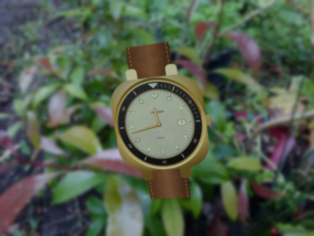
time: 11:43
